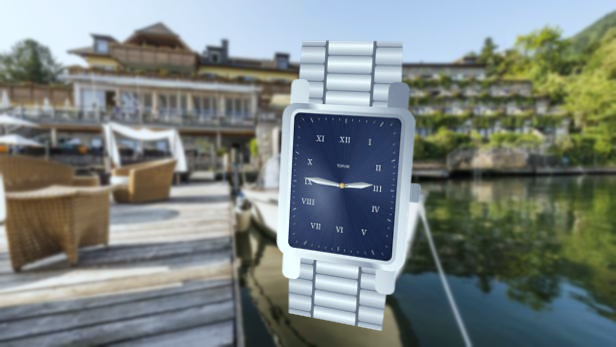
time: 2:46
